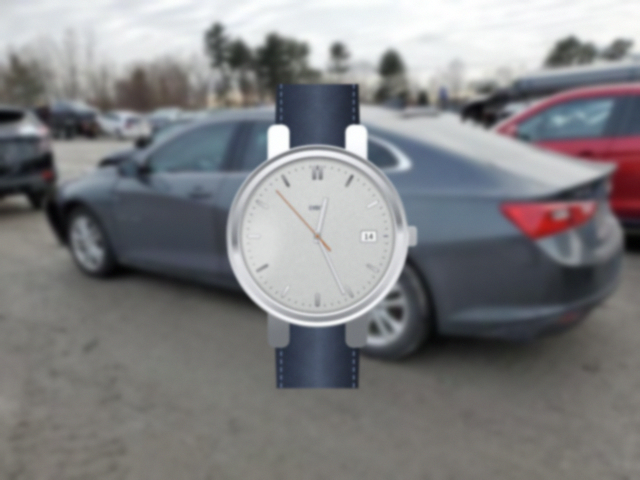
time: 12:25:53
